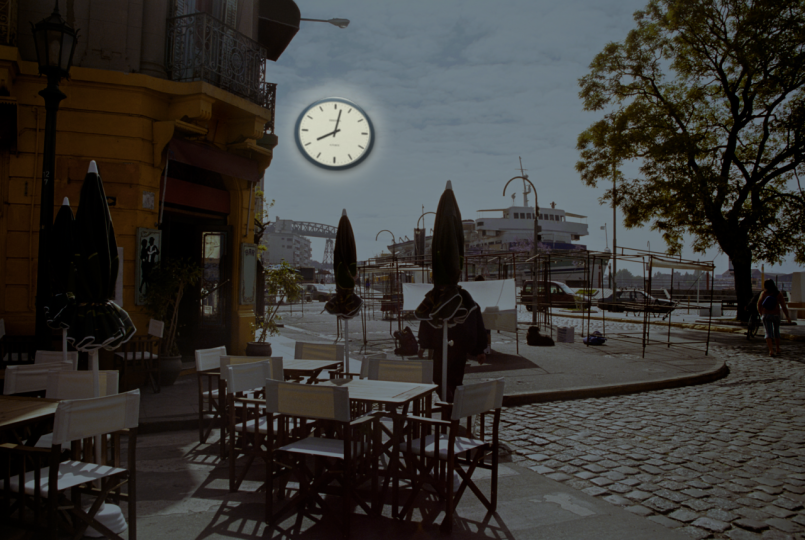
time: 8:02
